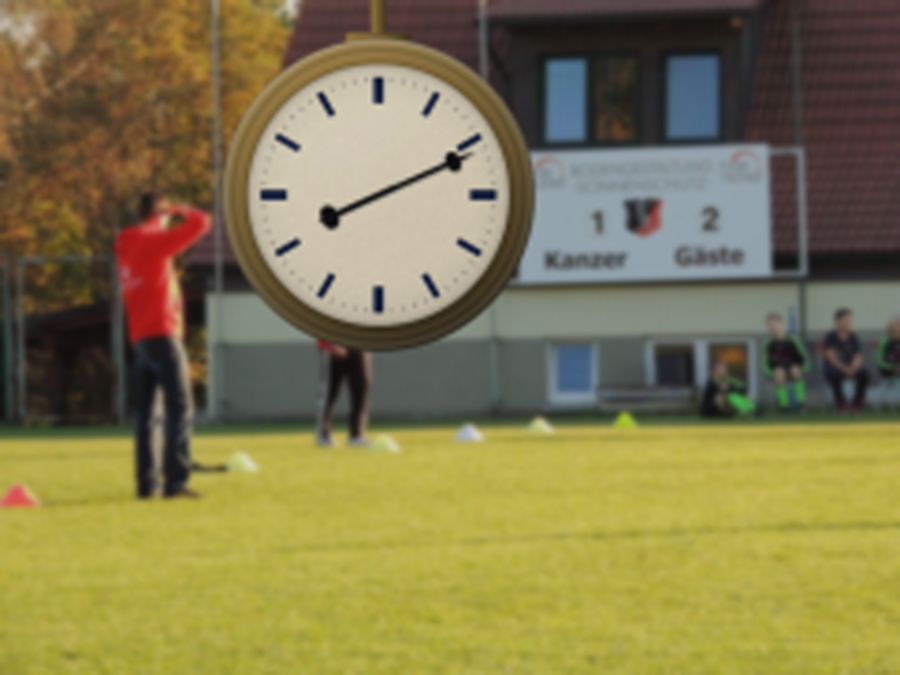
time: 8:11
